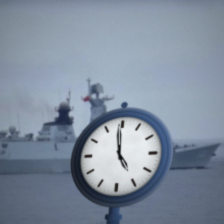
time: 4:59
